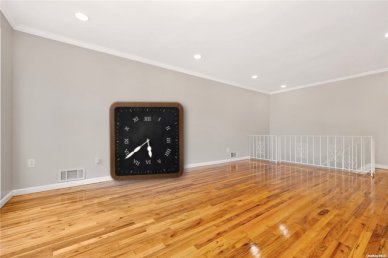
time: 5:39
